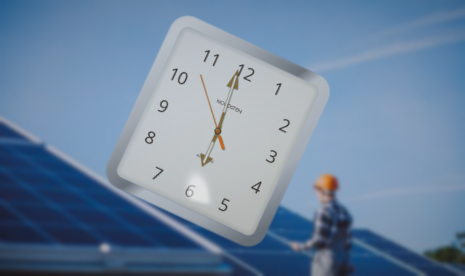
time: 5:58:53
